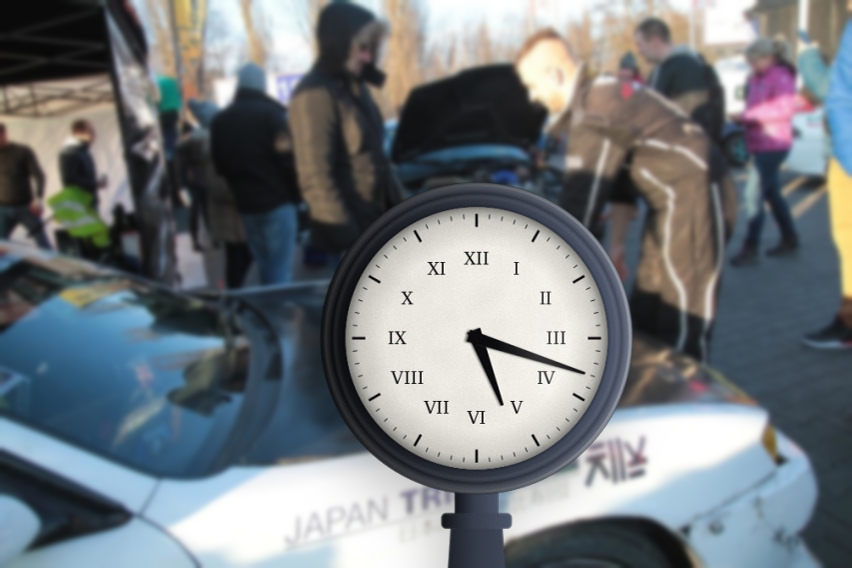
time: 5:18
